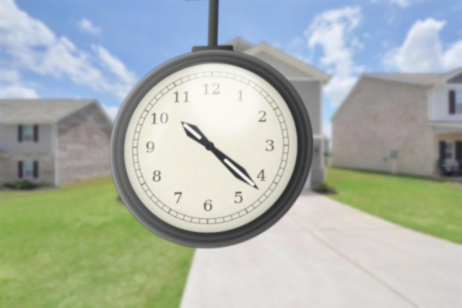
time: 10:22
